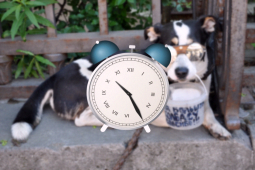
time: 10:25
